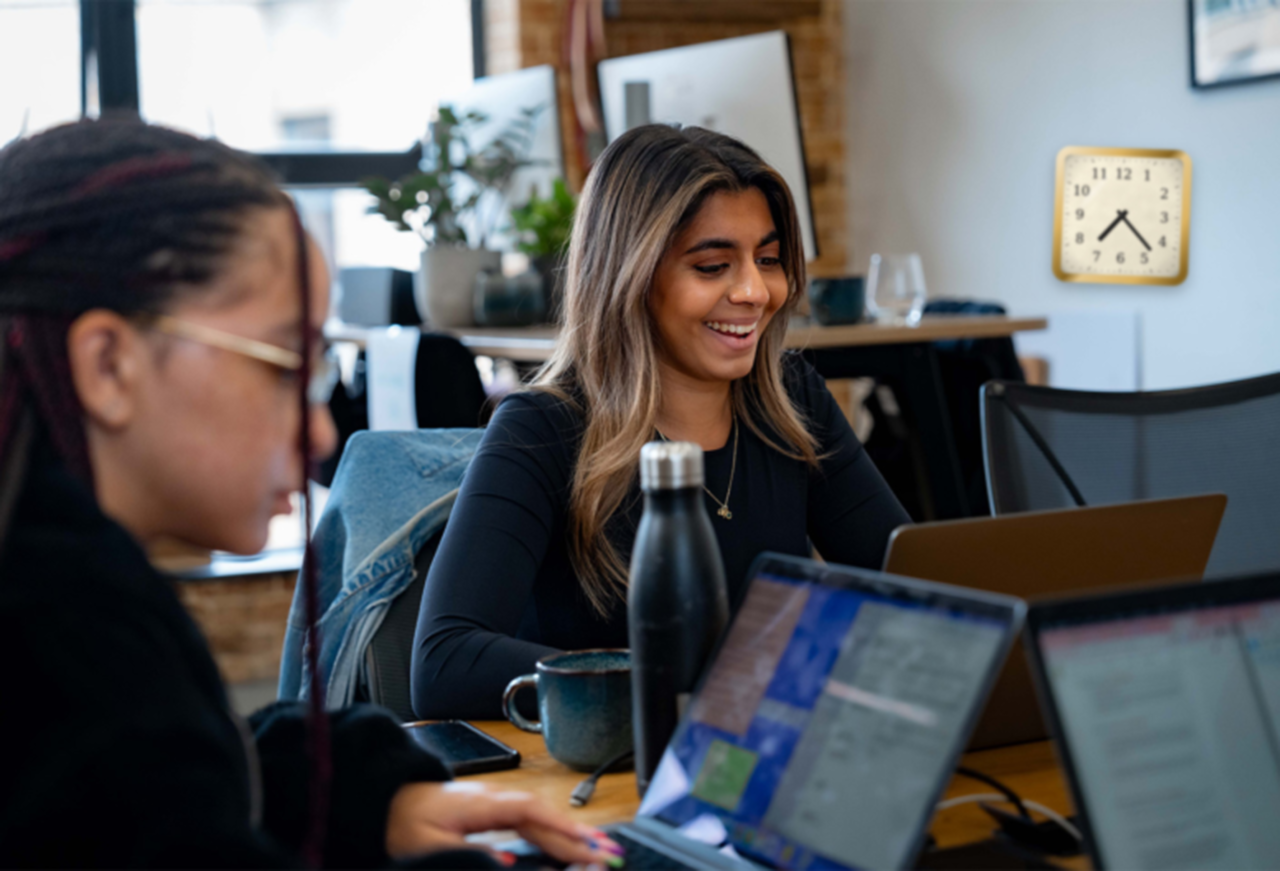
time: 7:23
